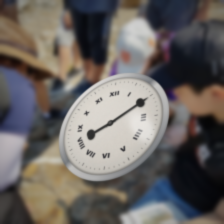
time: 8:10
